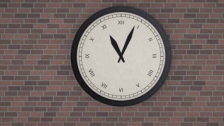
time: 11:04
